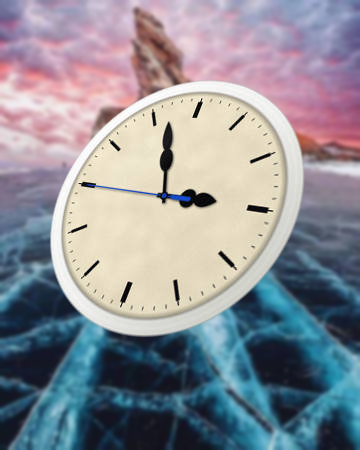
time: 2:56:45
